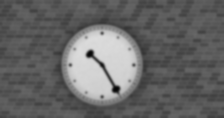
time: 10:25
